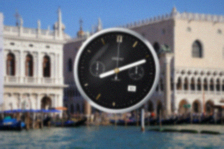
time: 8:11
